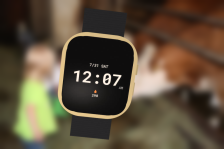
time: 12:07
